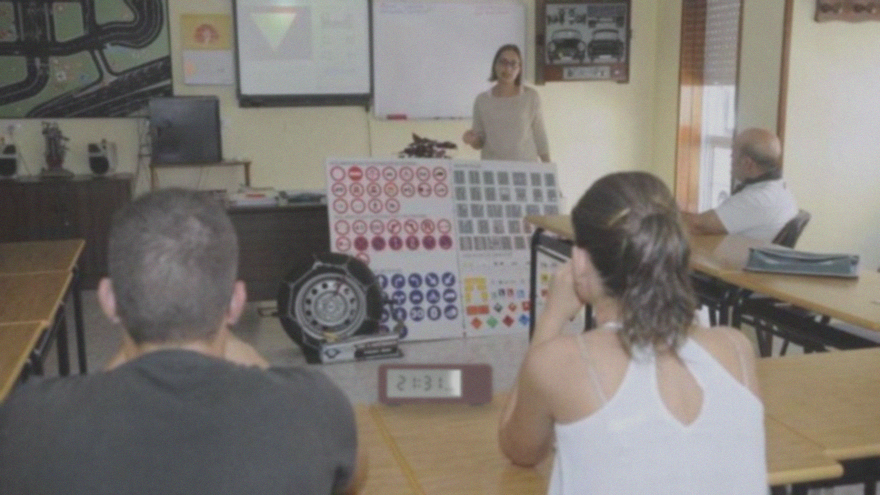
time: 21:31
